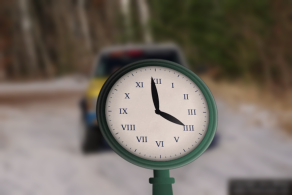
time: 3:59
